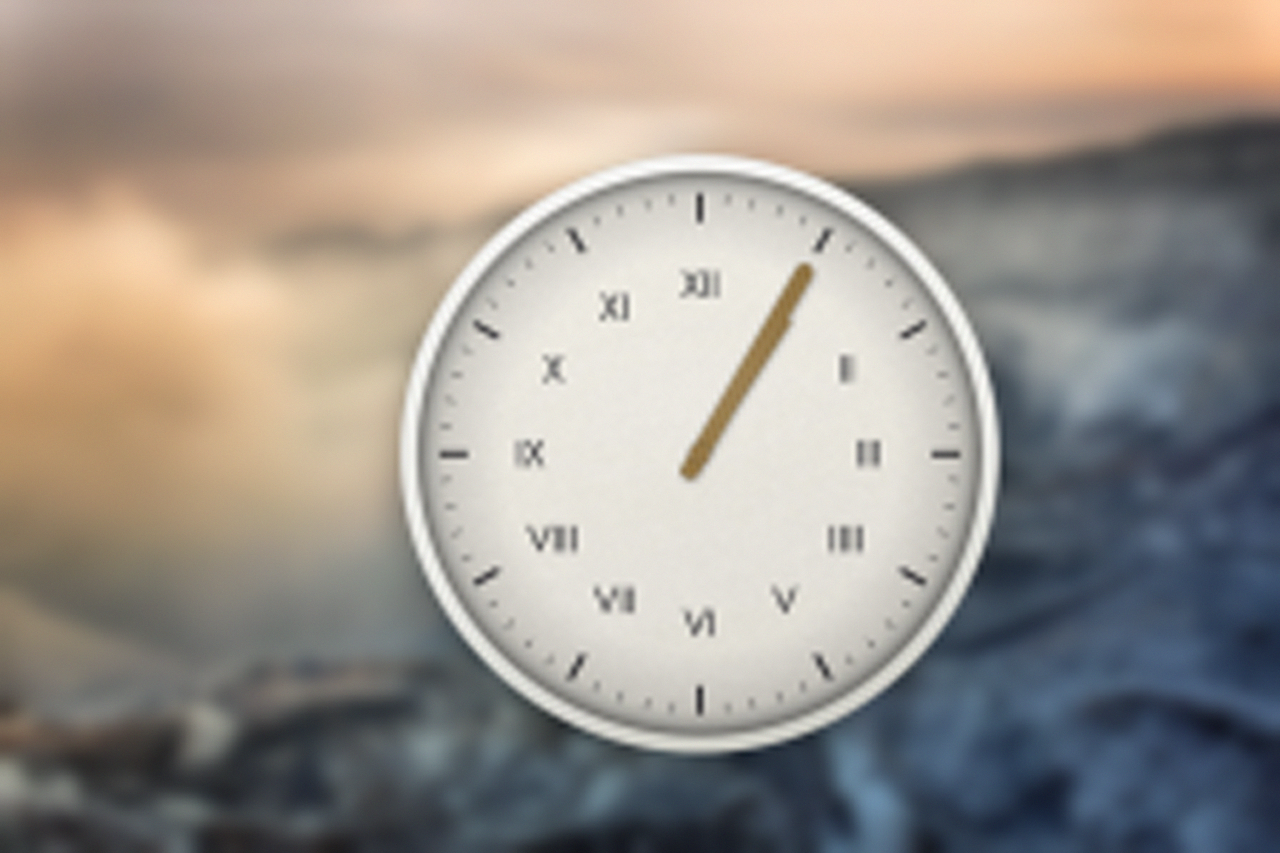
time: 1:05
